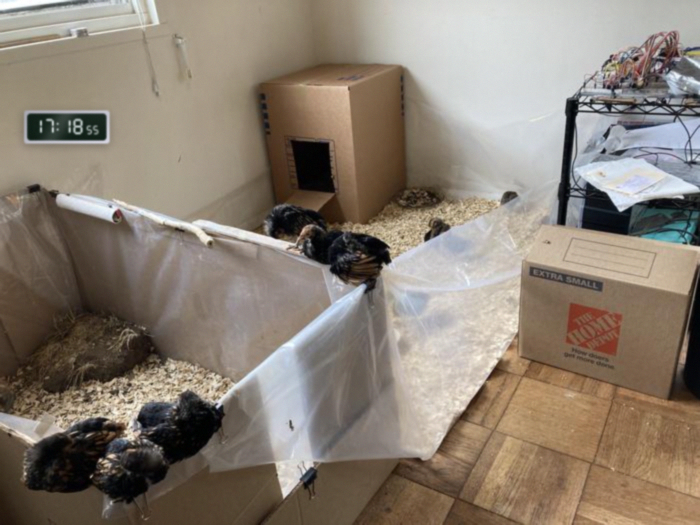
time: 17:18
